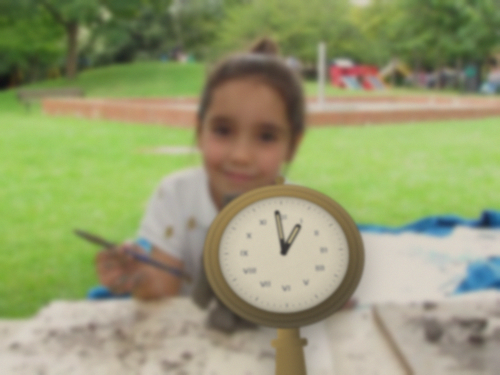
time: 12:59
